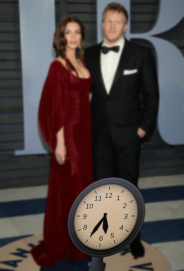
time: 5:35
